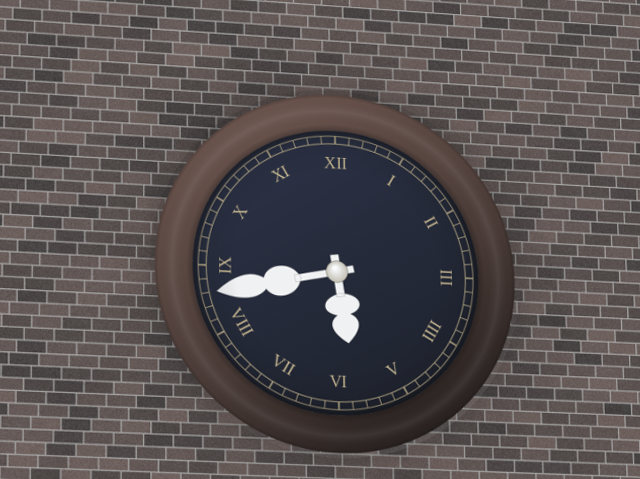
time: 5:43
